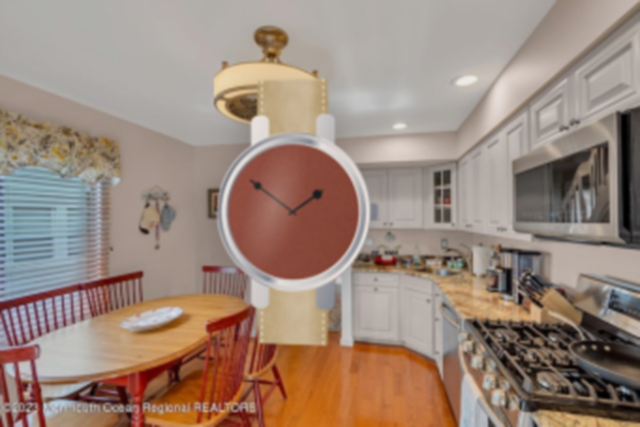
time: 1:51
